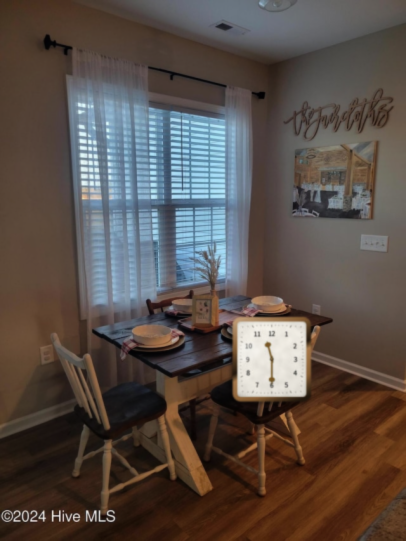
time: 11:30
